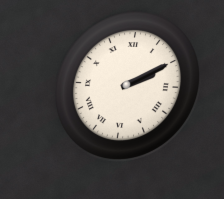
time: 2:10
